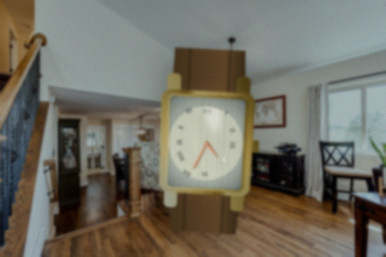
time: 4:34
